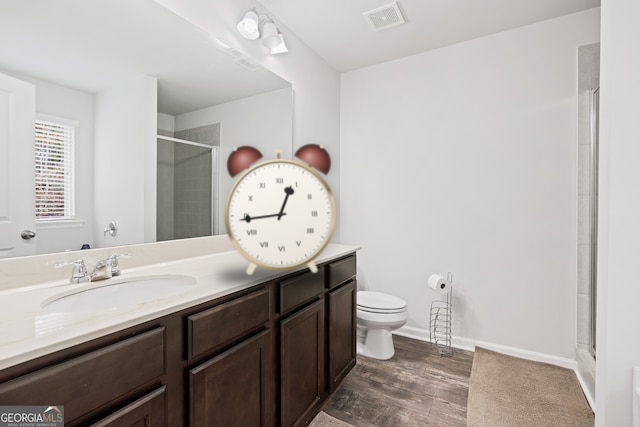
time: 12:44
